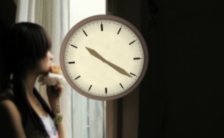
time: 10:21
